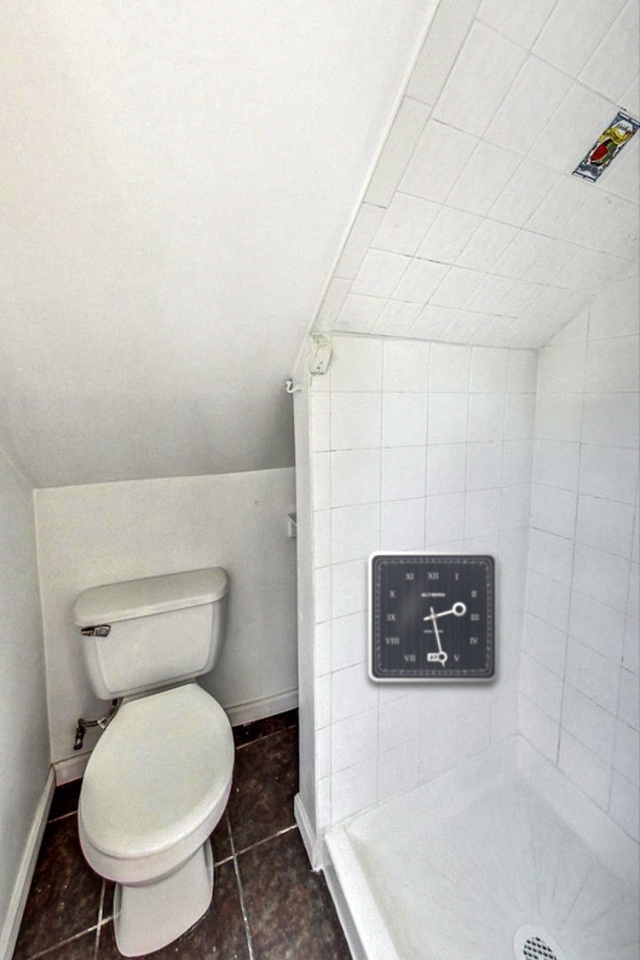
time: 2:28
